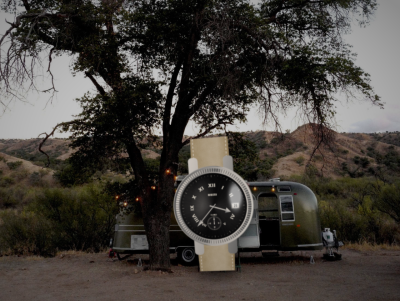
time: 3:37
